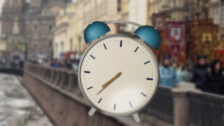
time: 7:37
